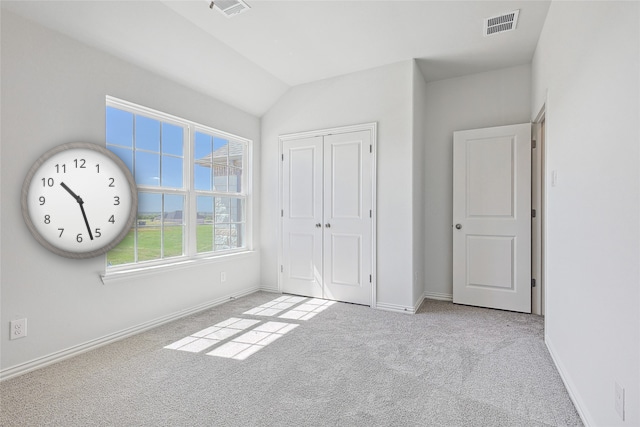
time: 10:27
